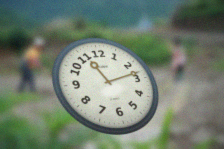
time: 11:13
